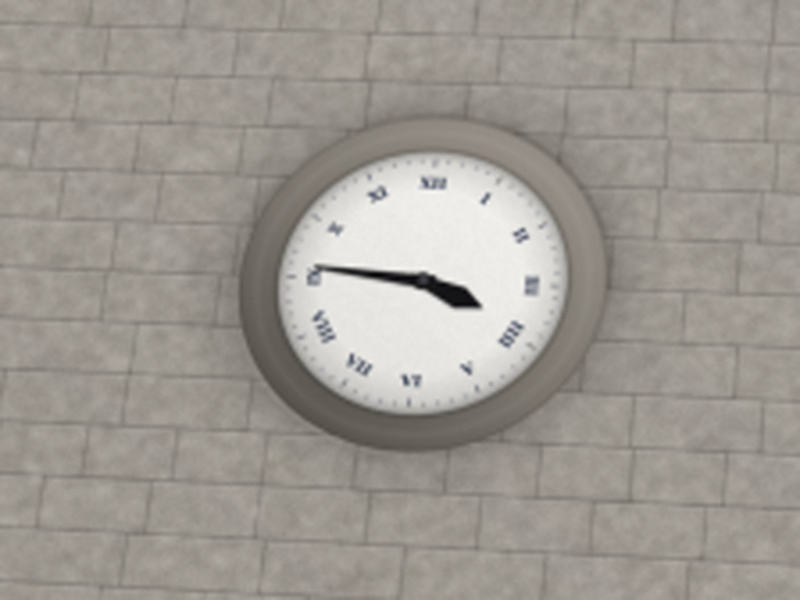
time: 3:46
